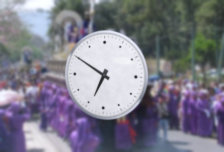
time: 6:50
